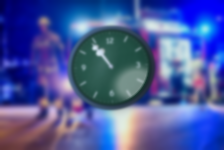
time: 10:54
